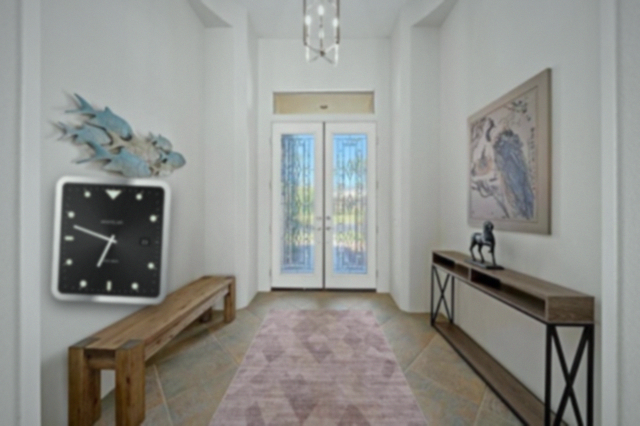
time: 6:48
